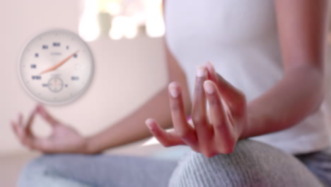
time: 8:09
